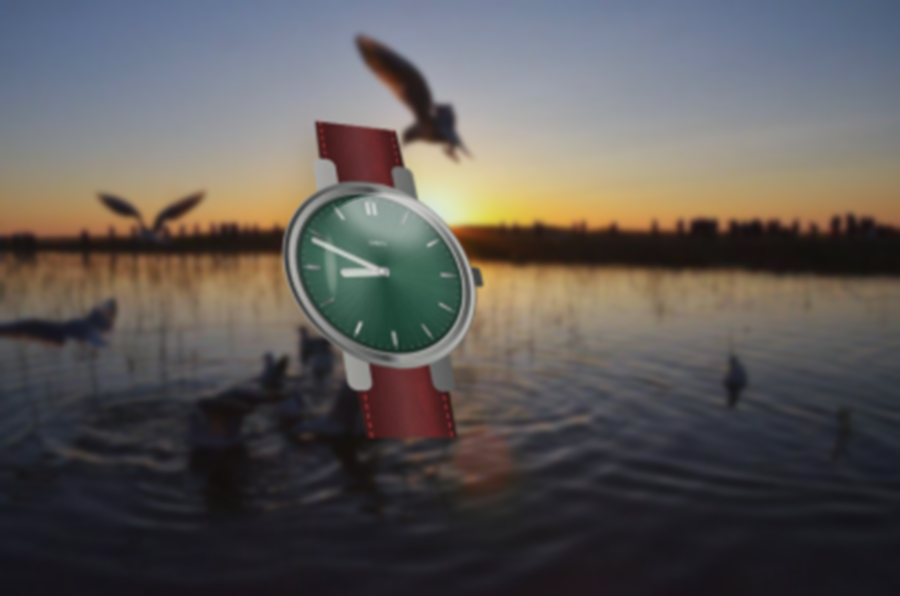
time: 8:49
